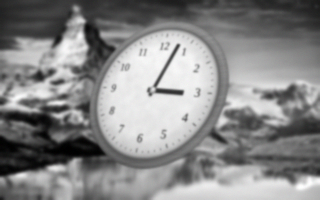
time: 3:03
